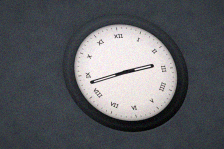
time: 2:43
